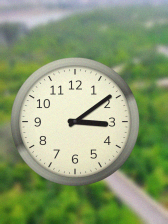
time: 3:09
